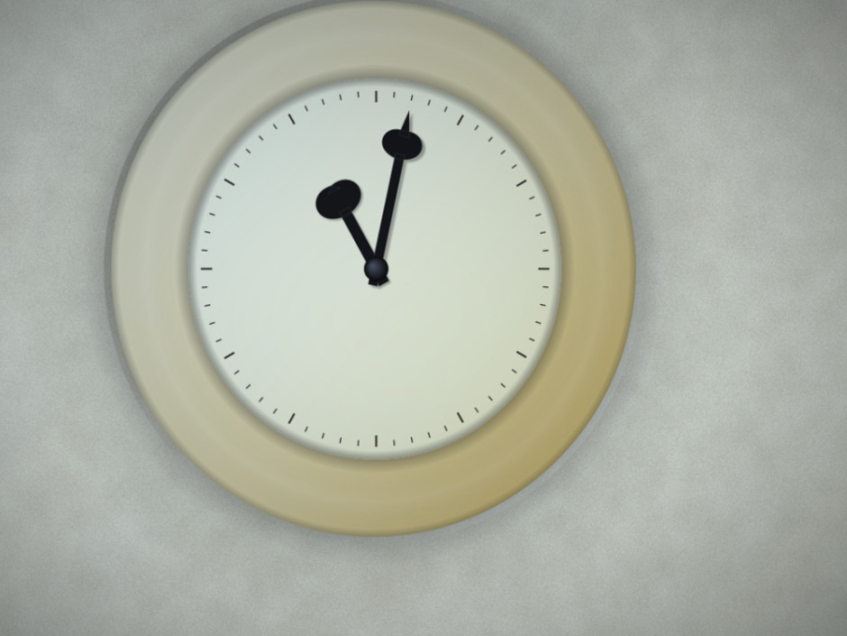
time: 11:02
